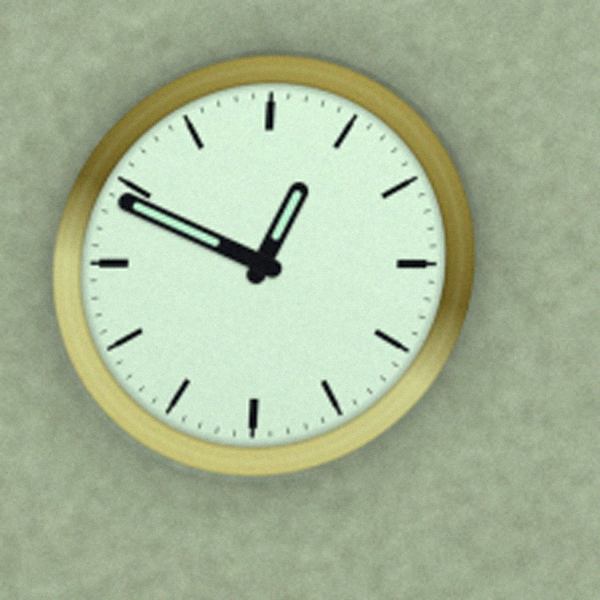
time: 12:49
